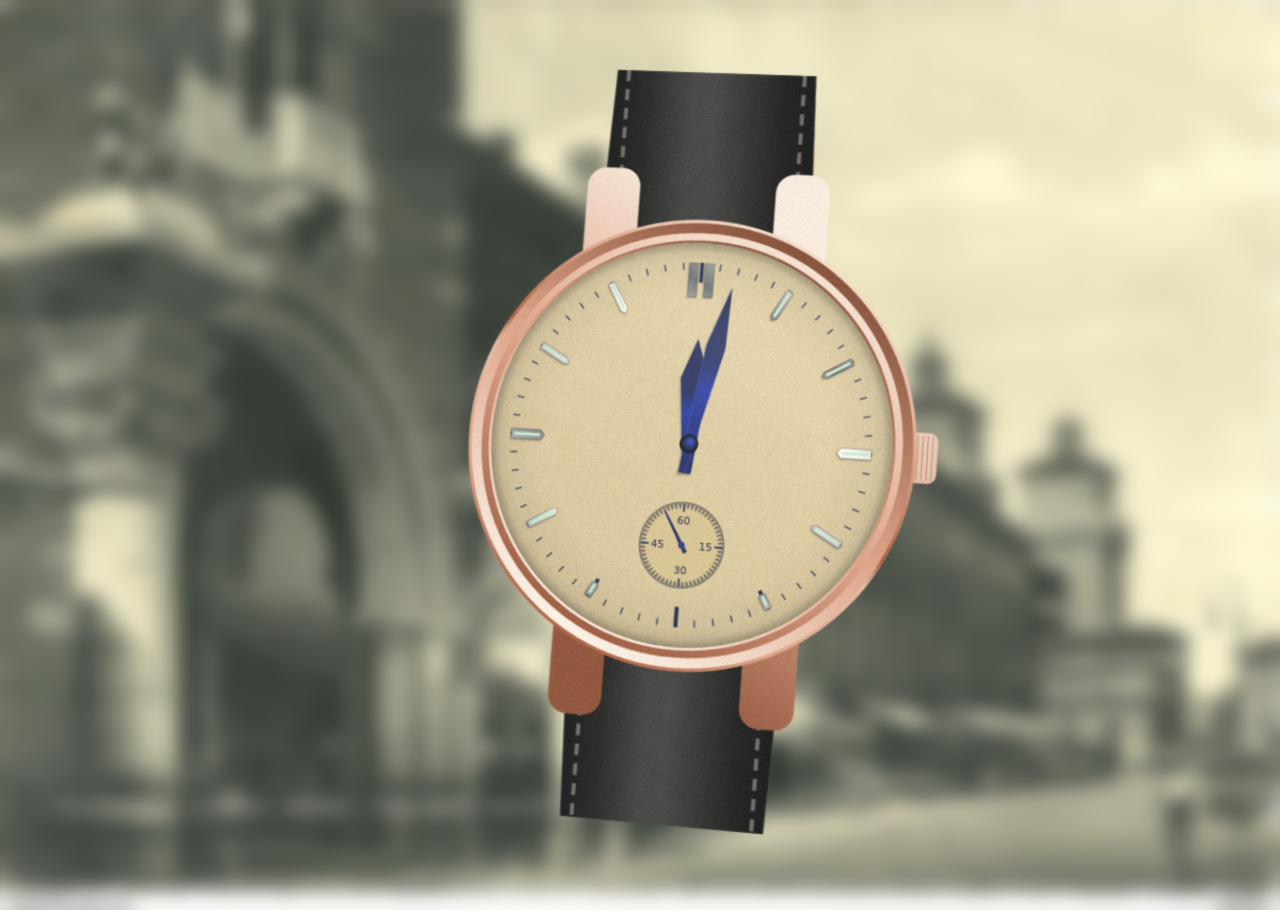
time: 12:01:55
